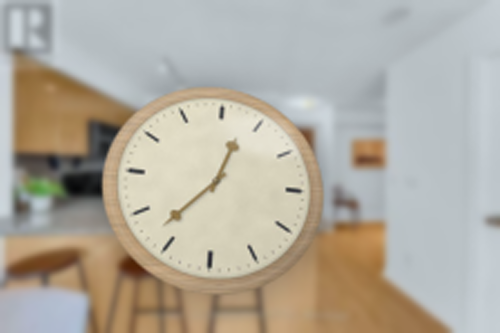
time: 12:37
